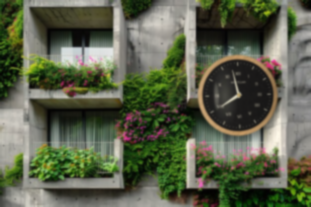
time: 7:58
